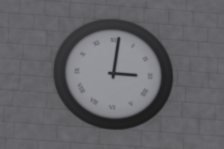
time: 3:01
